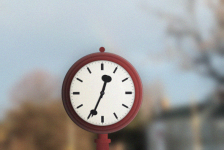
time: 12:34
